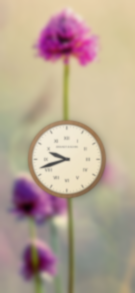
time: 9:42
